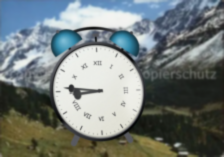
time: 8:46
